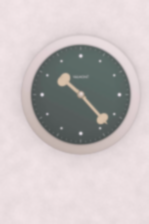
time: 10:23
